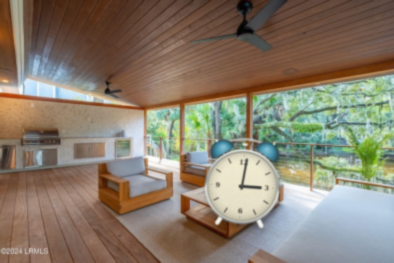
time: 3:01
